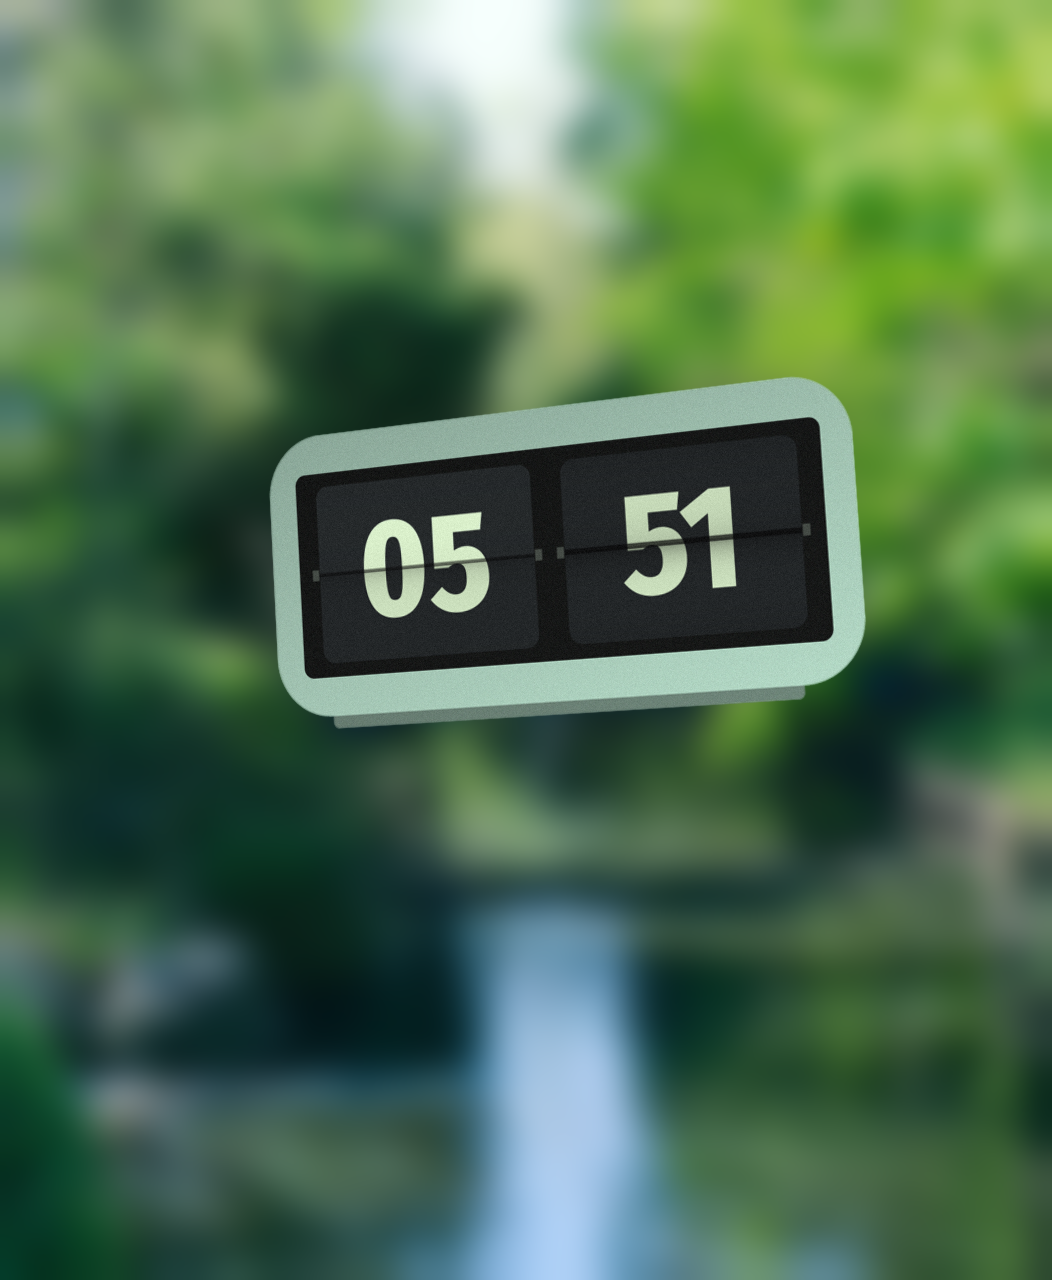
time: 5:51
